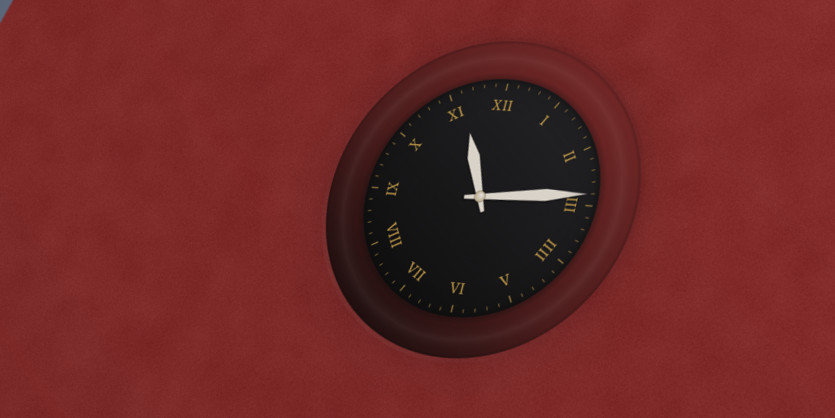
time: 11:14
